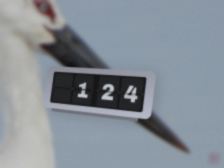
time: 1:24
